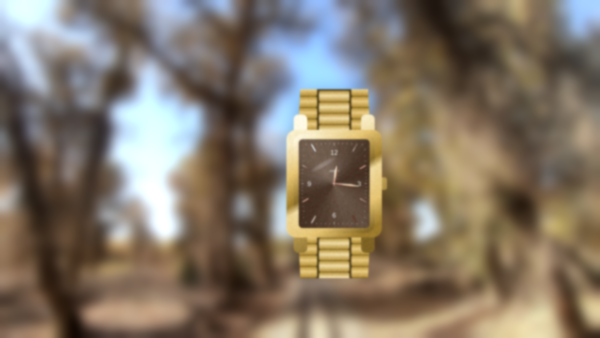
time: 12:16
